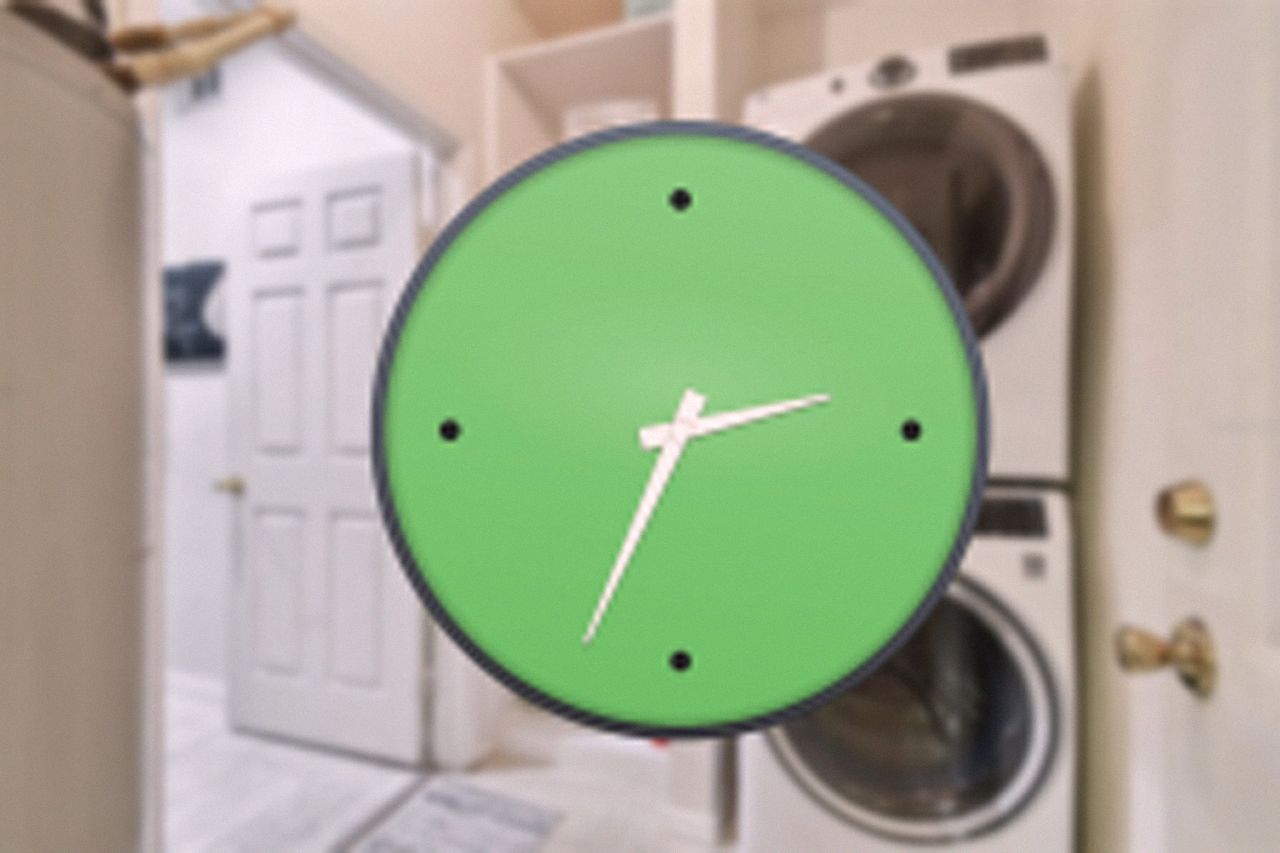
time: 2:34
